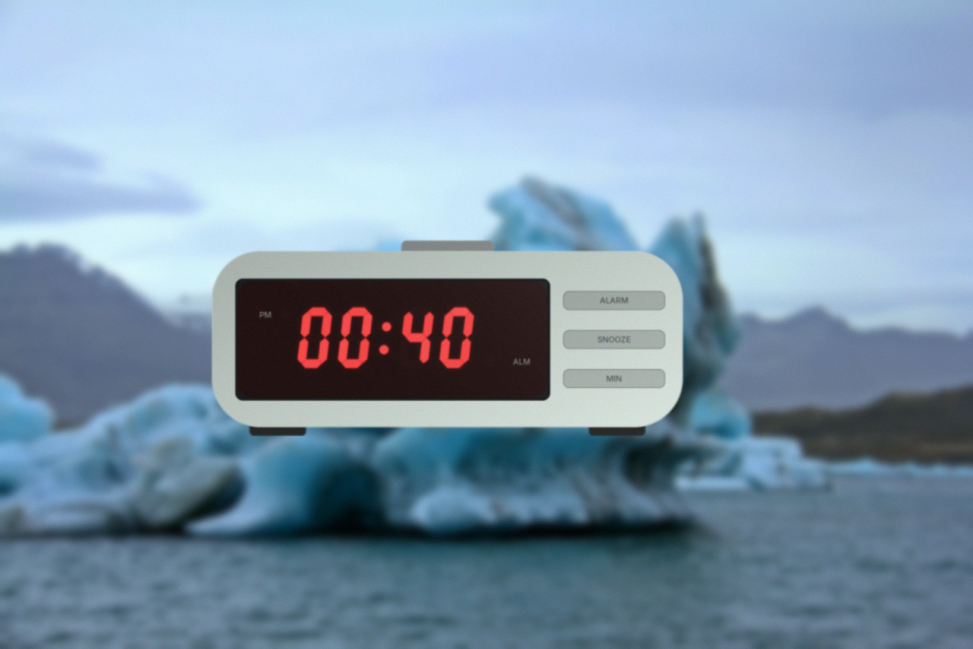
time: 0:40
